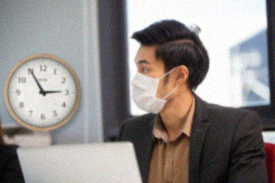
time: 2:55
